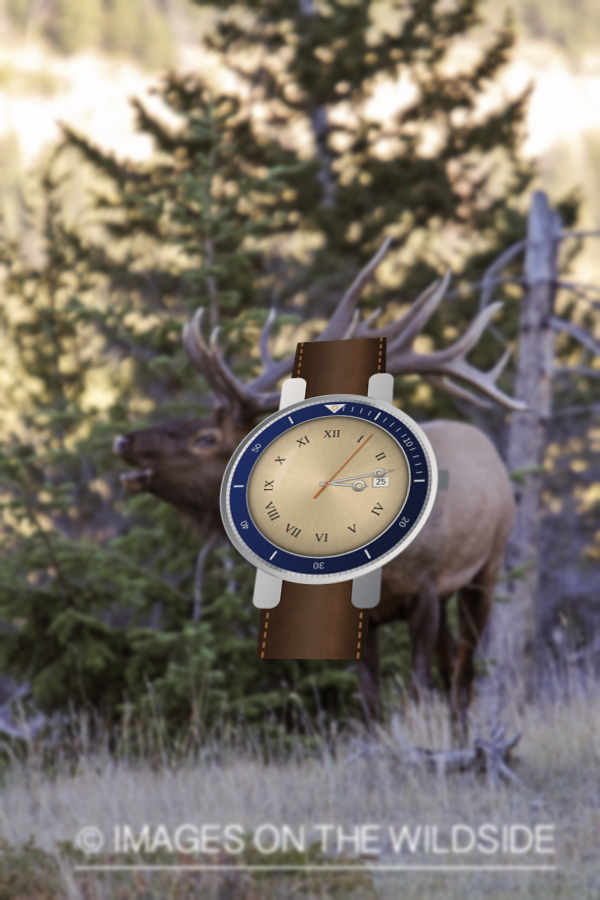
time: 3:13:06
